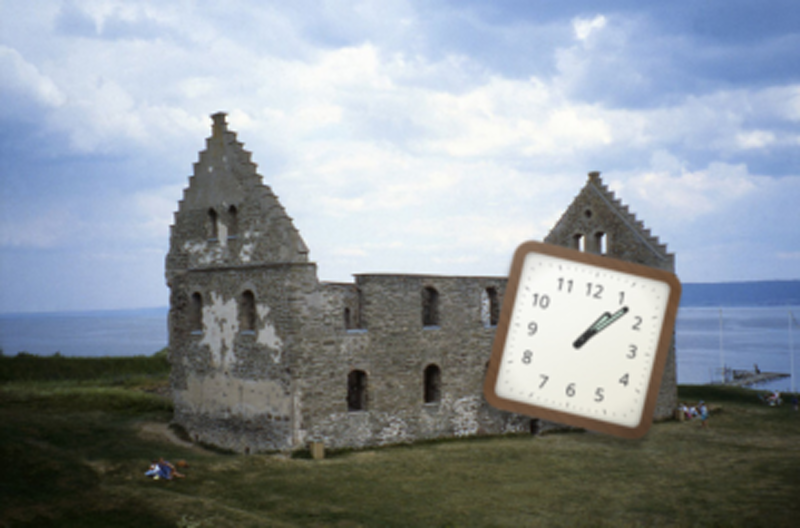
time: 1:07
